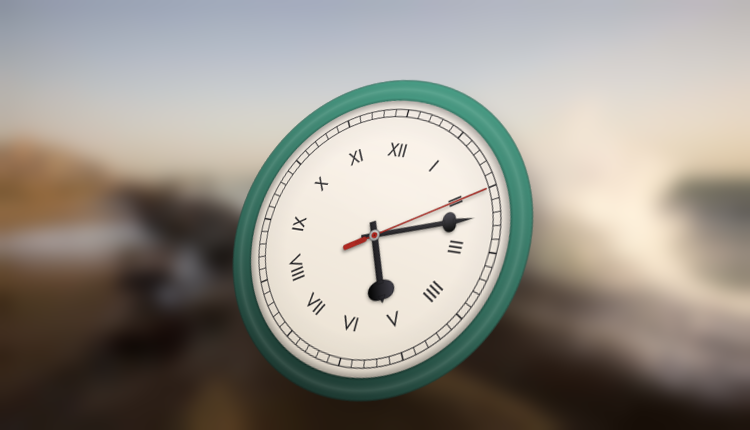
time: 5:12:10
